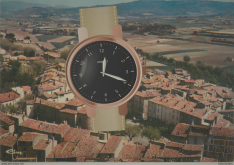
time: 12:19
